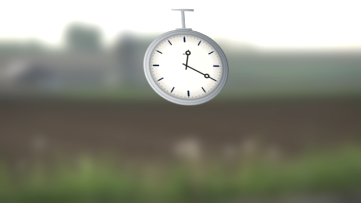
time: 12:20
